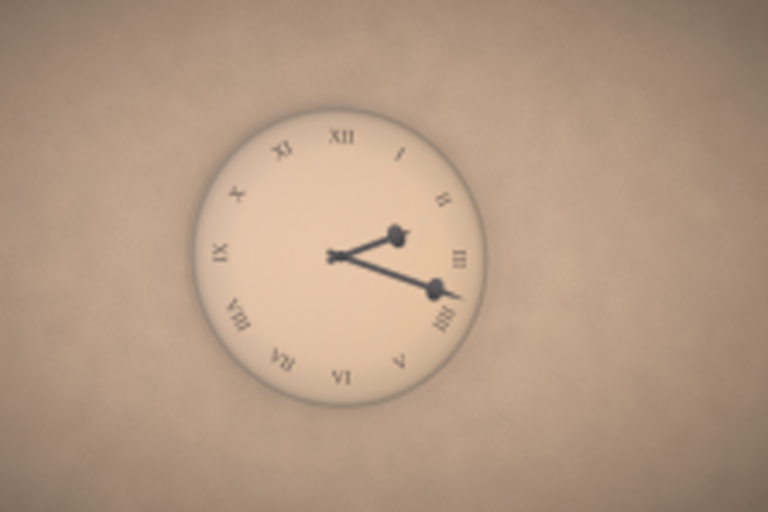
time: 2:18
